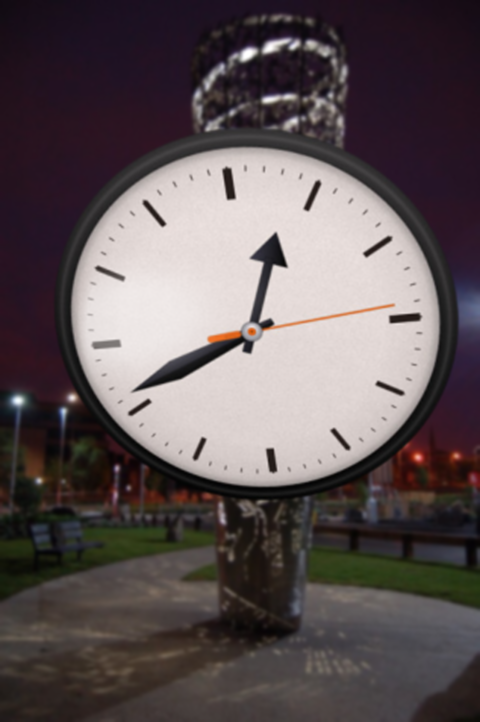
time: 12:41:14
